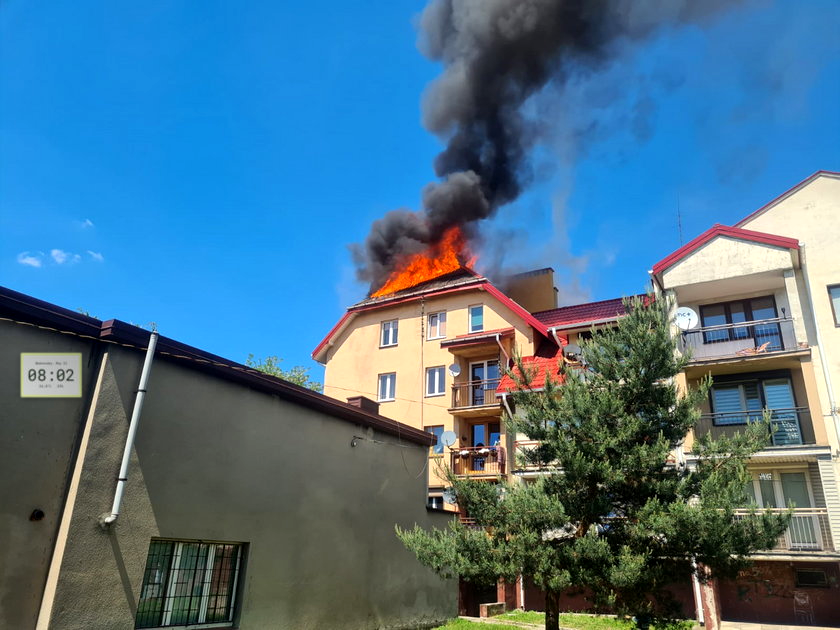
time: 8:02
